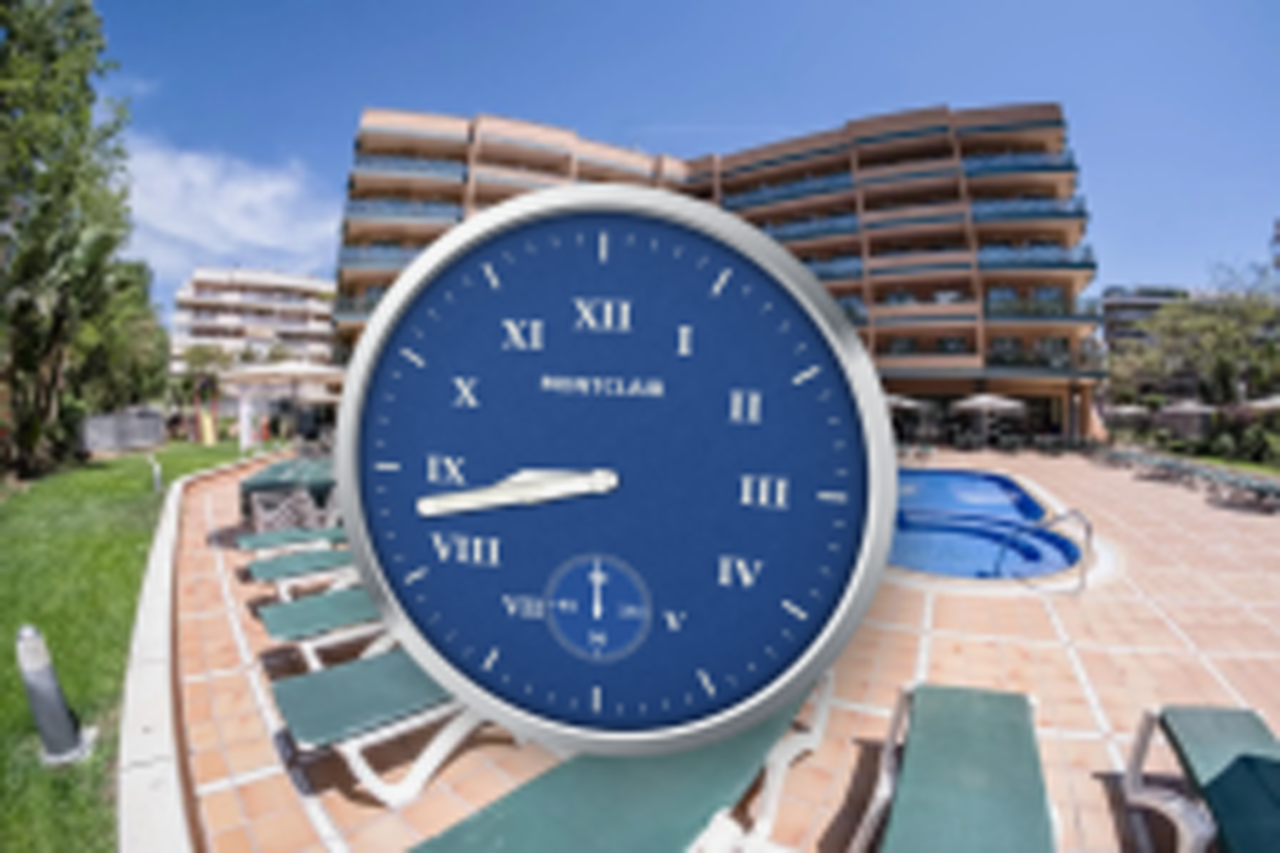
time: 8:43
